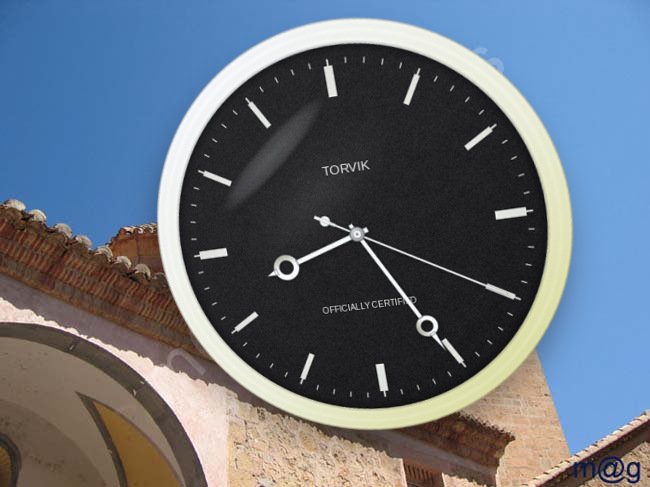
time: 8:25:20
